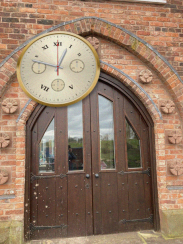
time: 12:48
